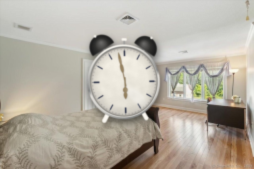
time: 5:58
